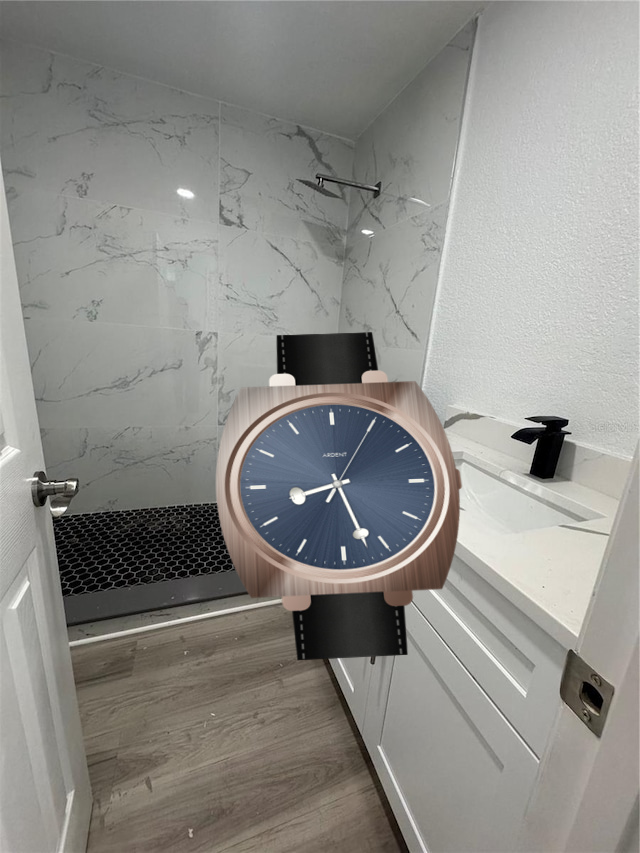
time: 8:27:05
